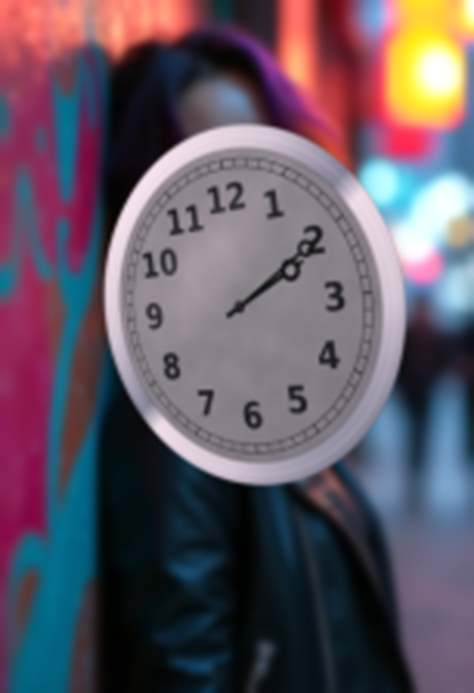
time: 2:10
